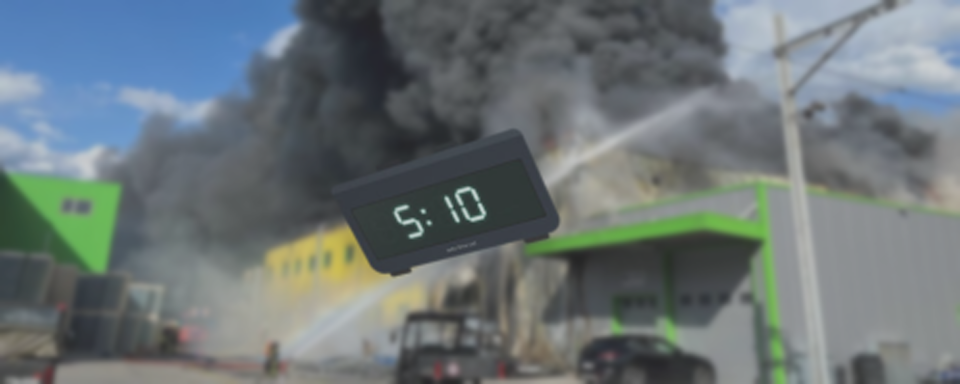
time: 5:10
